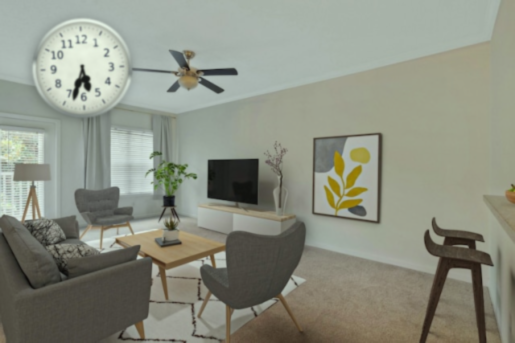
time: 5:33
